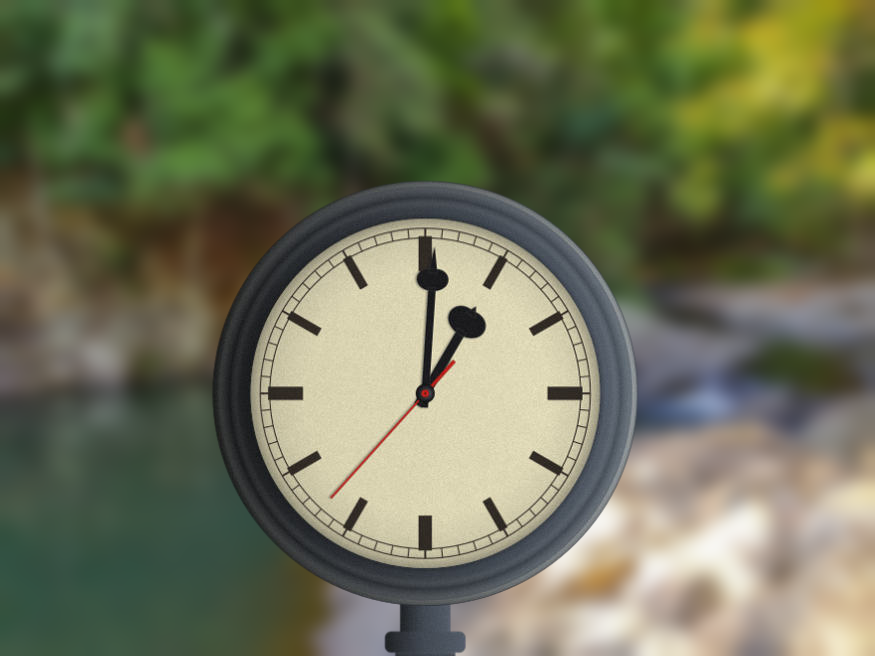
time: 1:00:37
